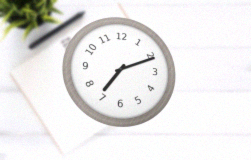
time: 7:11
